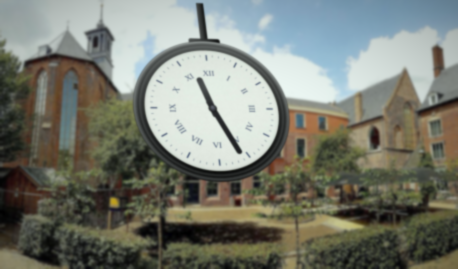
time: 11:26
